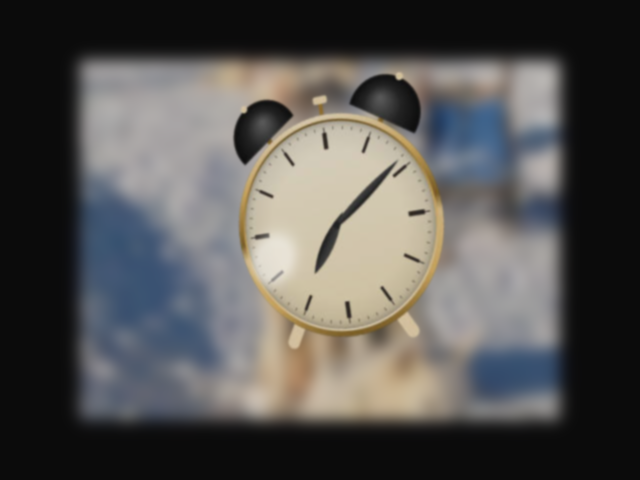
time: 7:09
